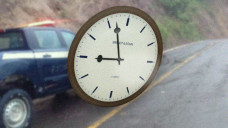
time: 8:57
